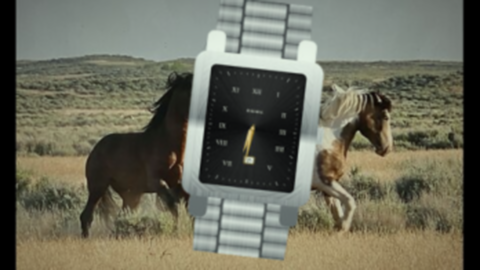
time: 6:31
